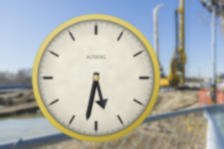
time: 5:32
